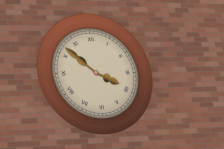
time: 3:52
